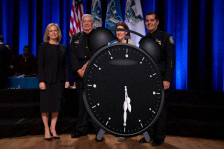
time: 5:30
